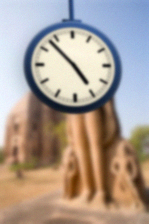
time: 4:53
